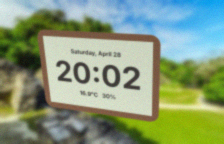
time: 20:02
